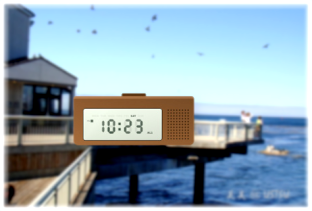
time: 10:23
